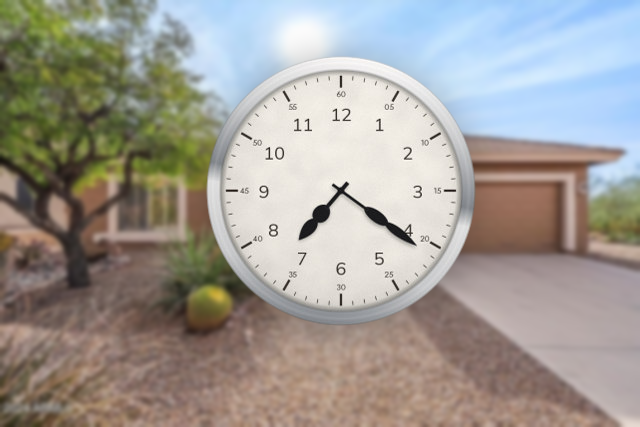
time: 7:21
